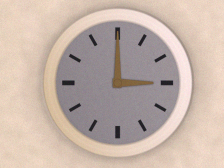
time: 3:00
